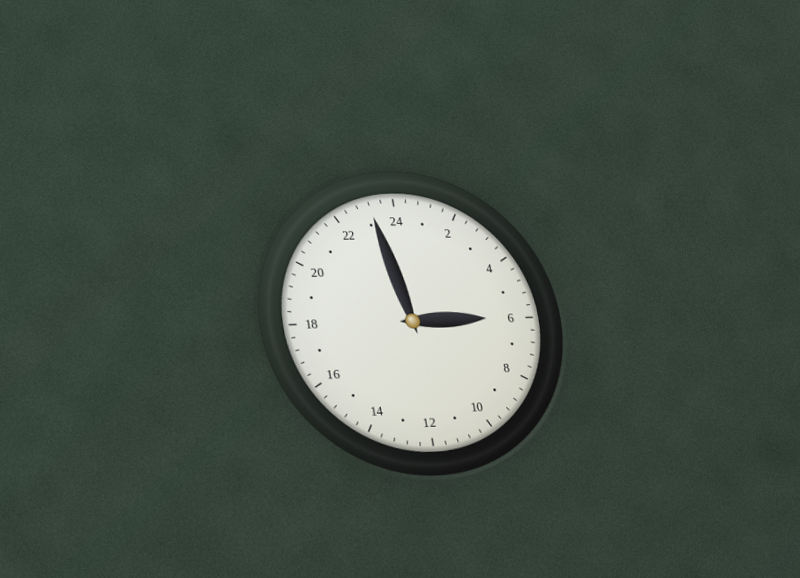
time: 5:58
